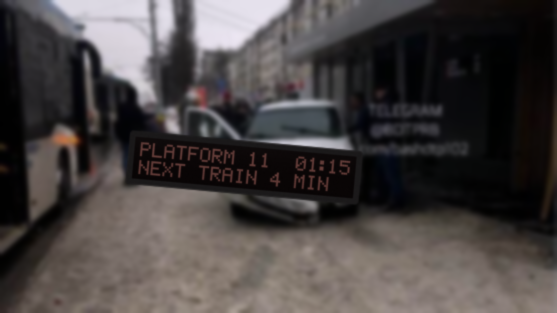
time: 1:15
